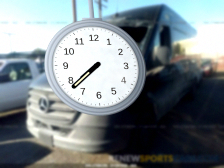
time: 7:38
